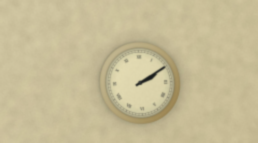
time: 2:10
